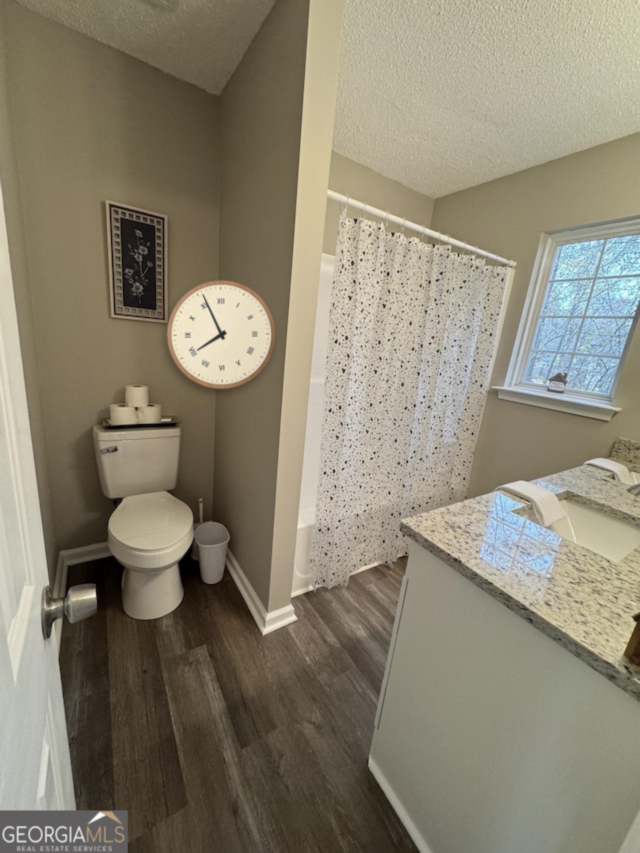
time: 7:56
